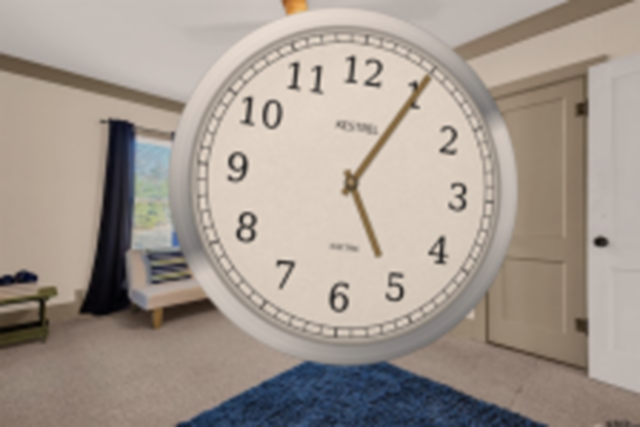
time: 5:05
